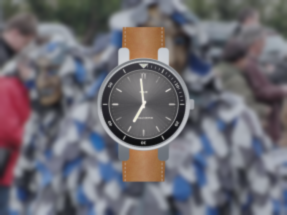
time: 6:59
